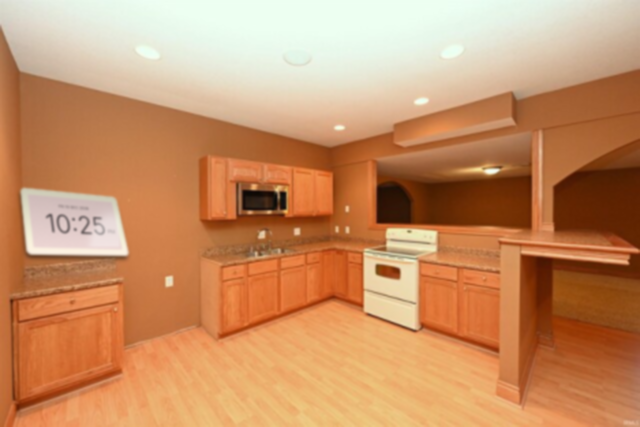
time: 10:25
